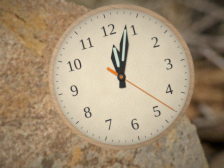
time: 12:03:23
